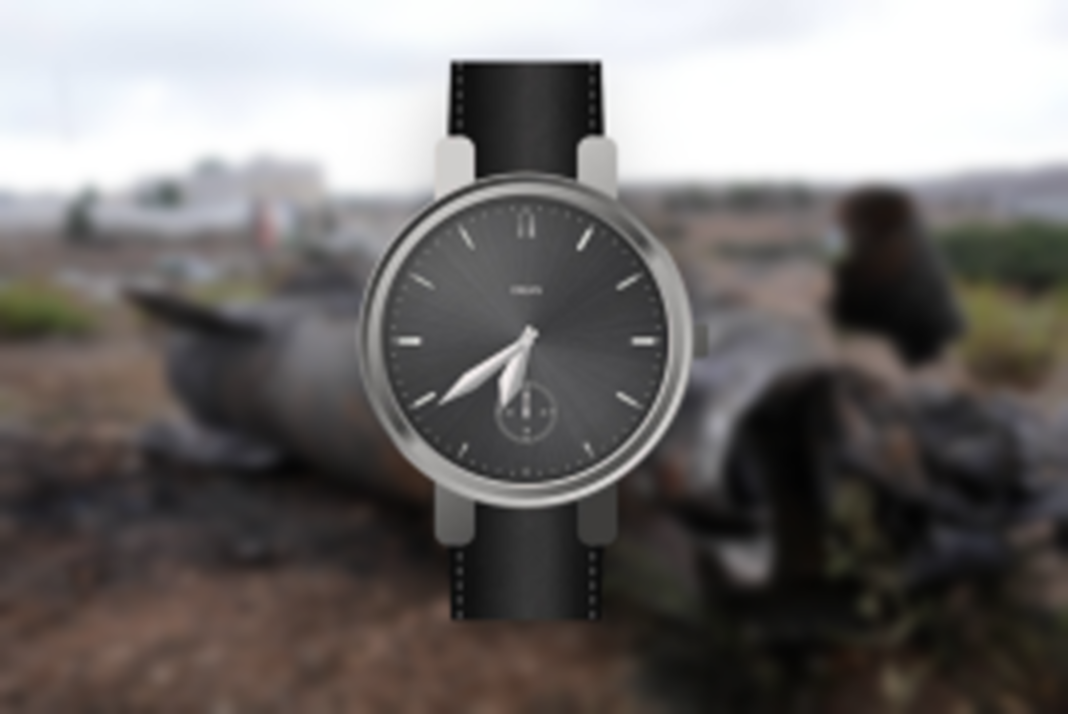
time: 6:39
